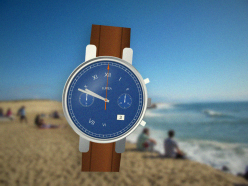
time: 9:48
